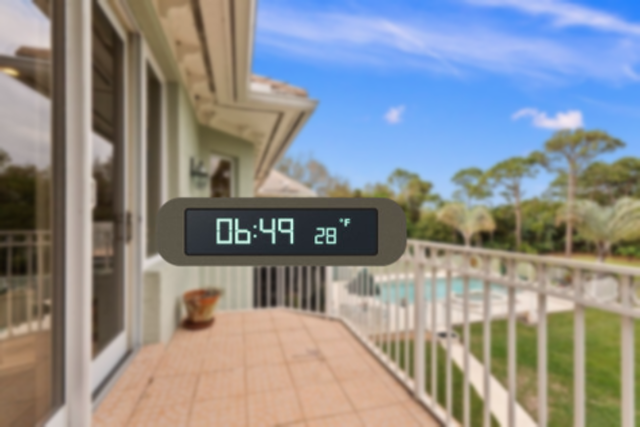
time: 6:49
